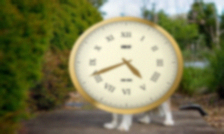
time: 4:41
